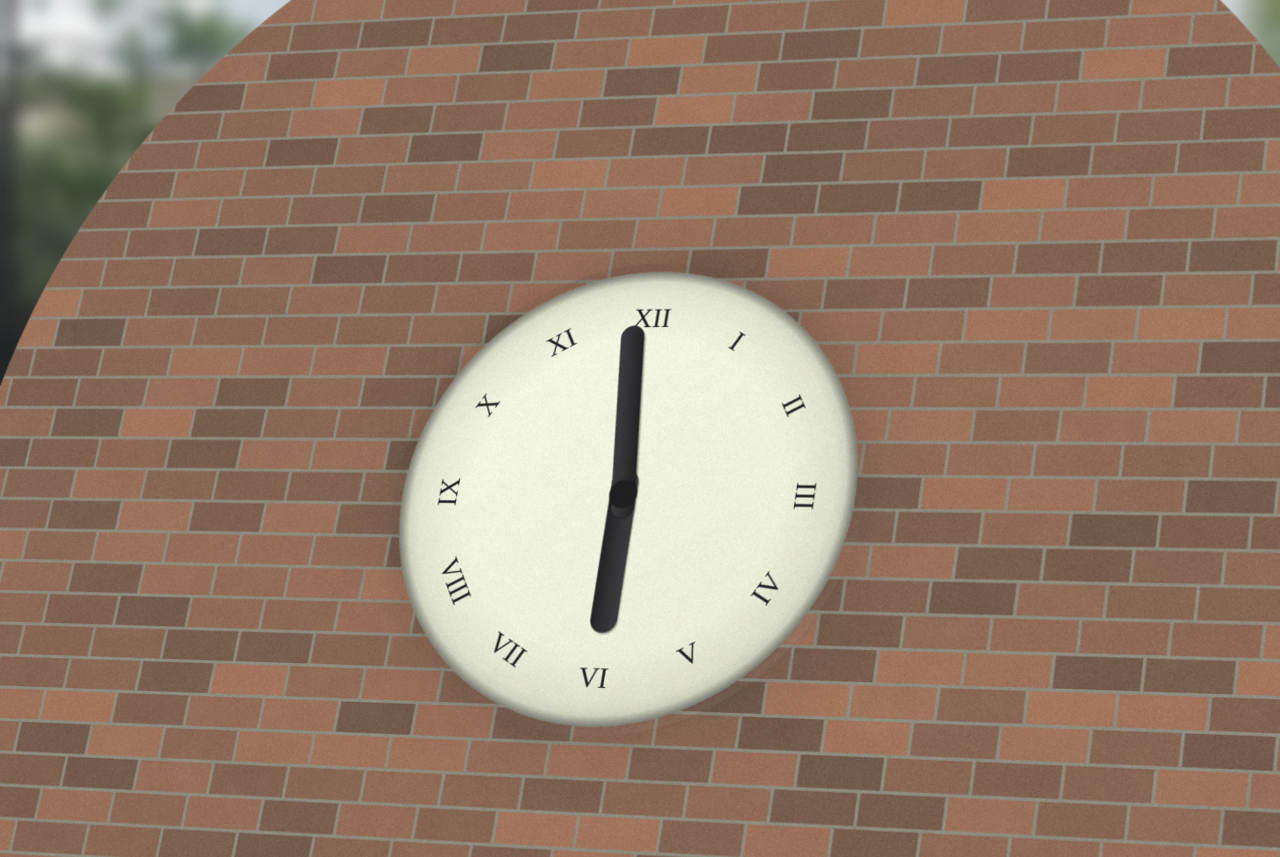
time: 5:59
